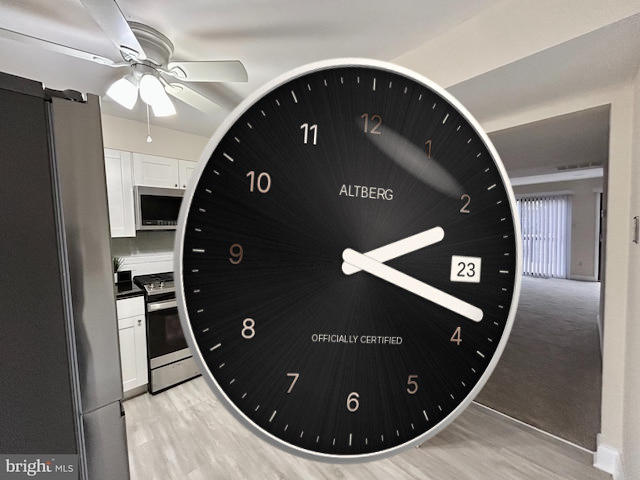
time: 2:18
